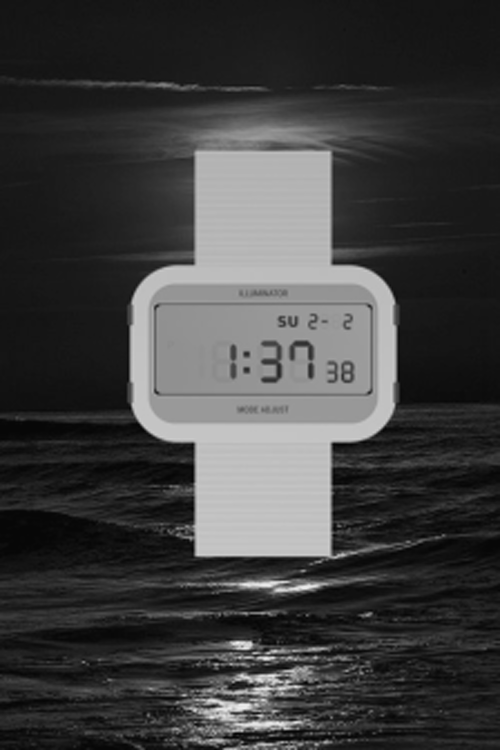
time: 1:37:38
